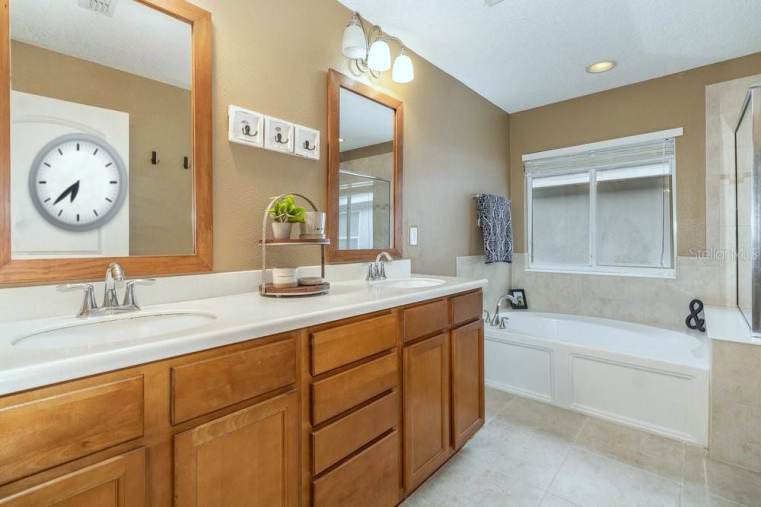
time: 6:38
